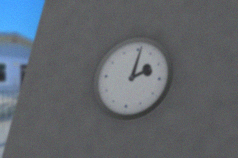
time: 2:01
